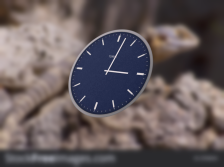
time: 3:02
